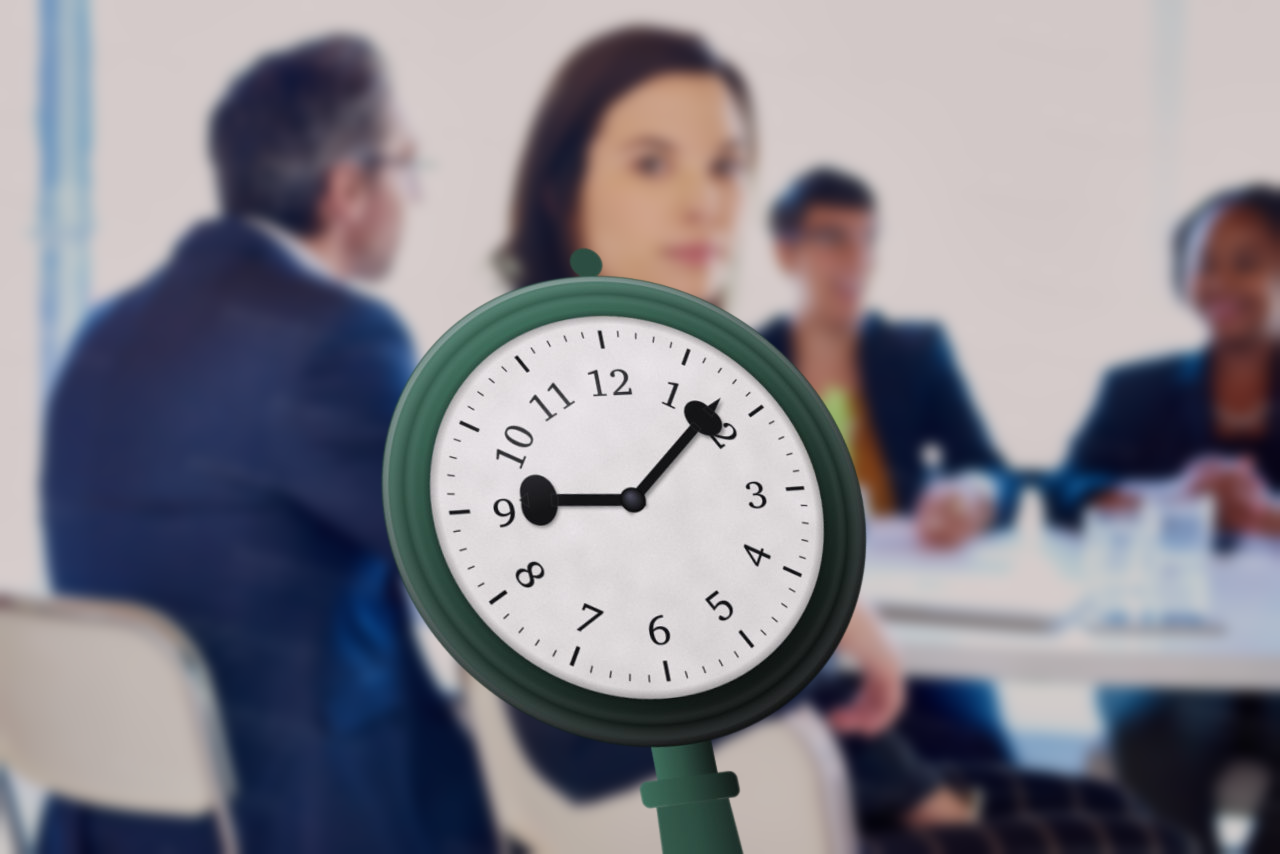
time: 9:08
